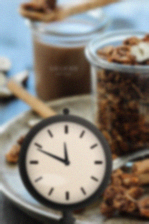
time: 11:49
